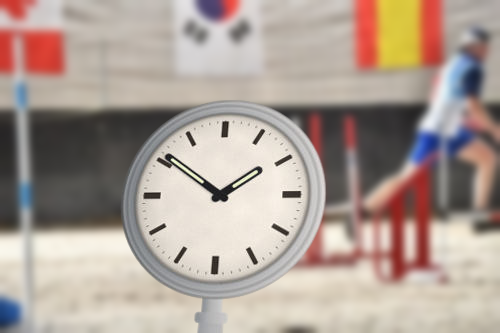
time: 1:51
